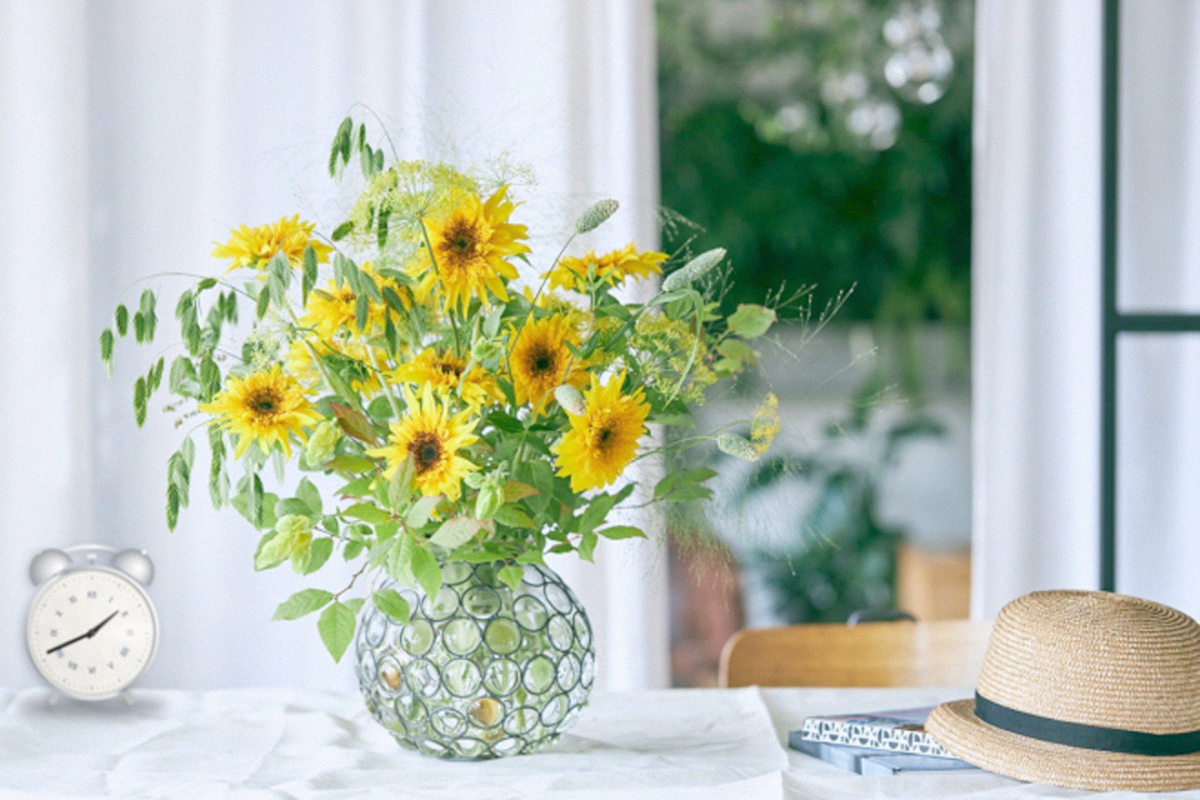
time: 1:41
